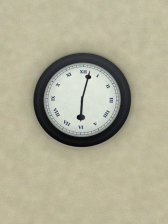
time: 6:02
